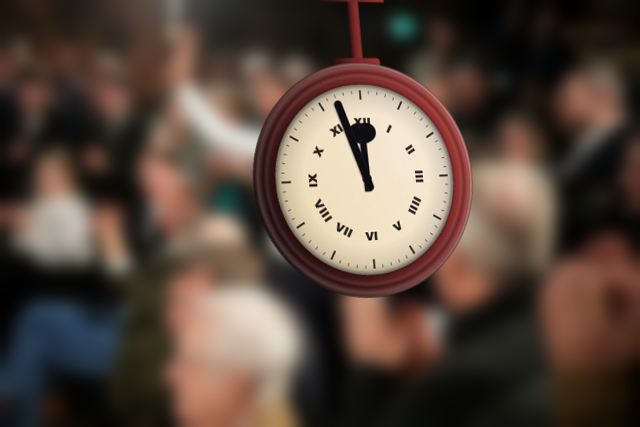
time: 11:57
